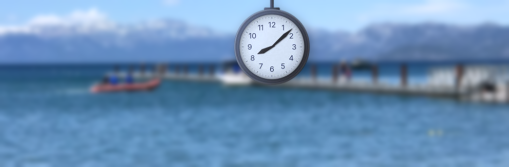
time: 8:08
